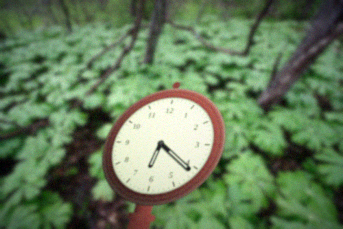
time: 6:21
